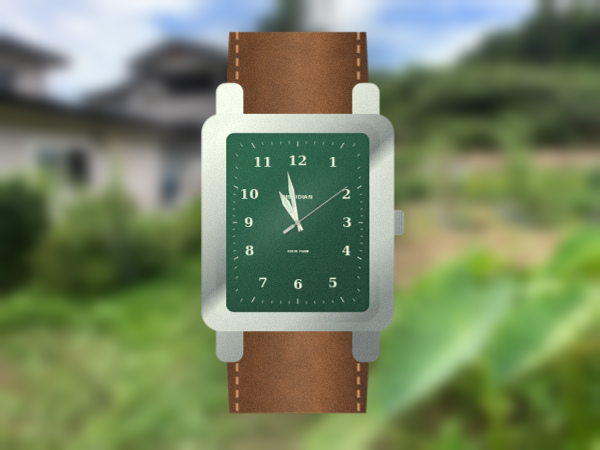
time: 10:58:09
